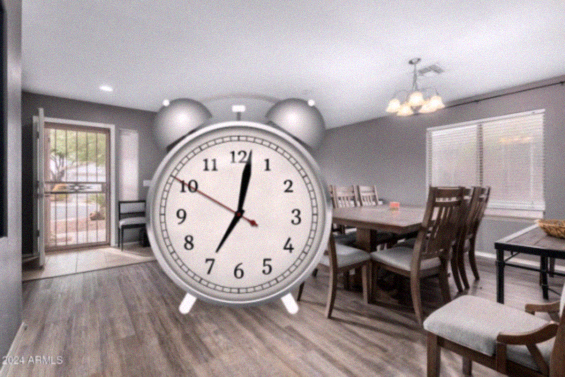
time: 7:01:50
